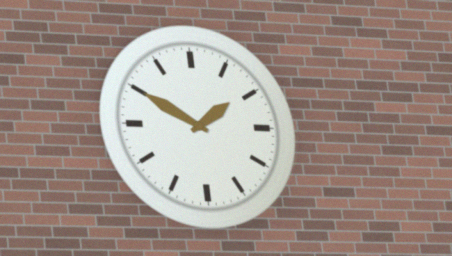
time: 1:50
